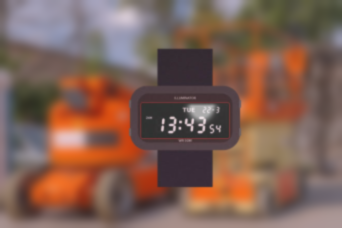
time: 13:43
